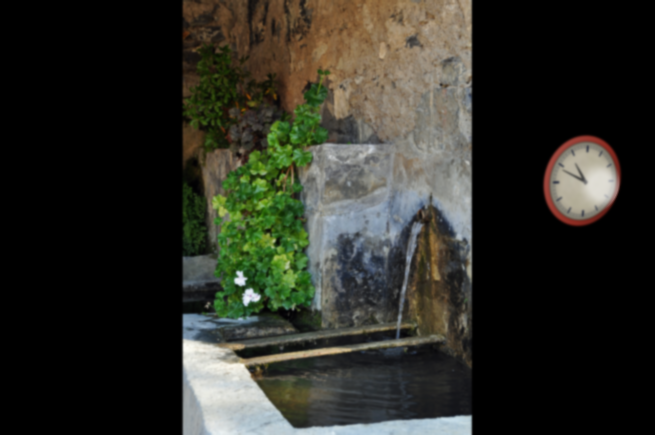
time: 10:49
